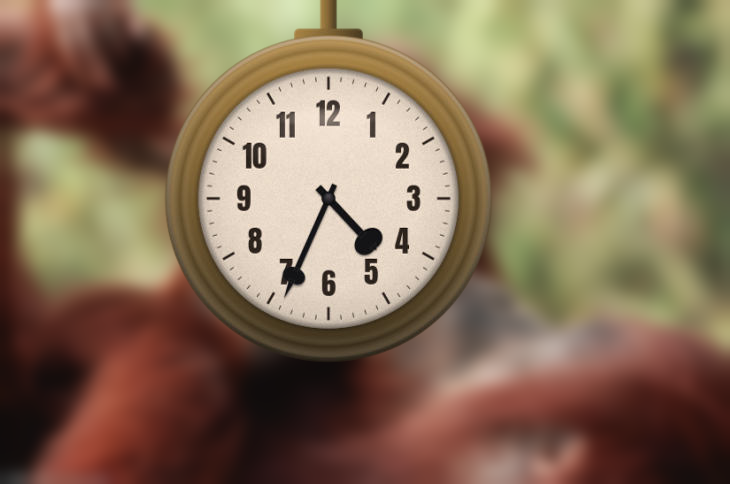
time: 4:34
